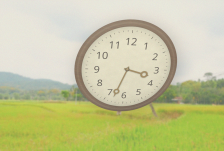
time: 3:33
